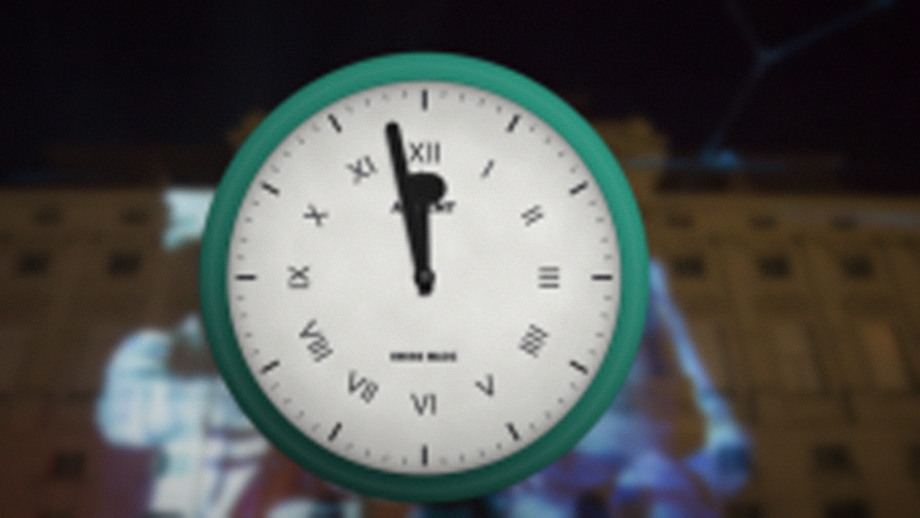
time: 11:58
